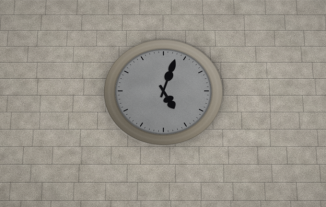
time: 5:03
